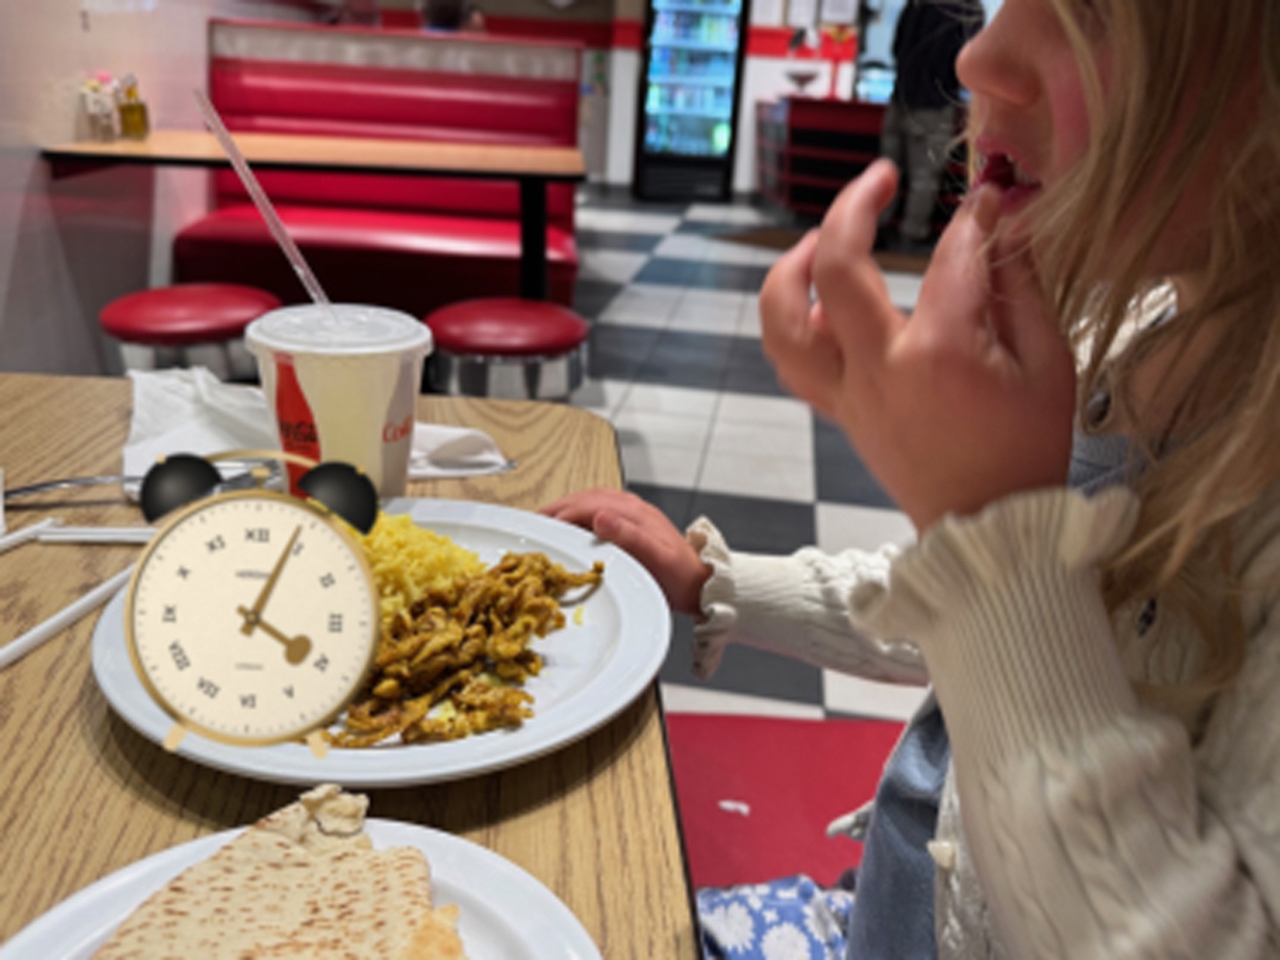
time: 4:04
